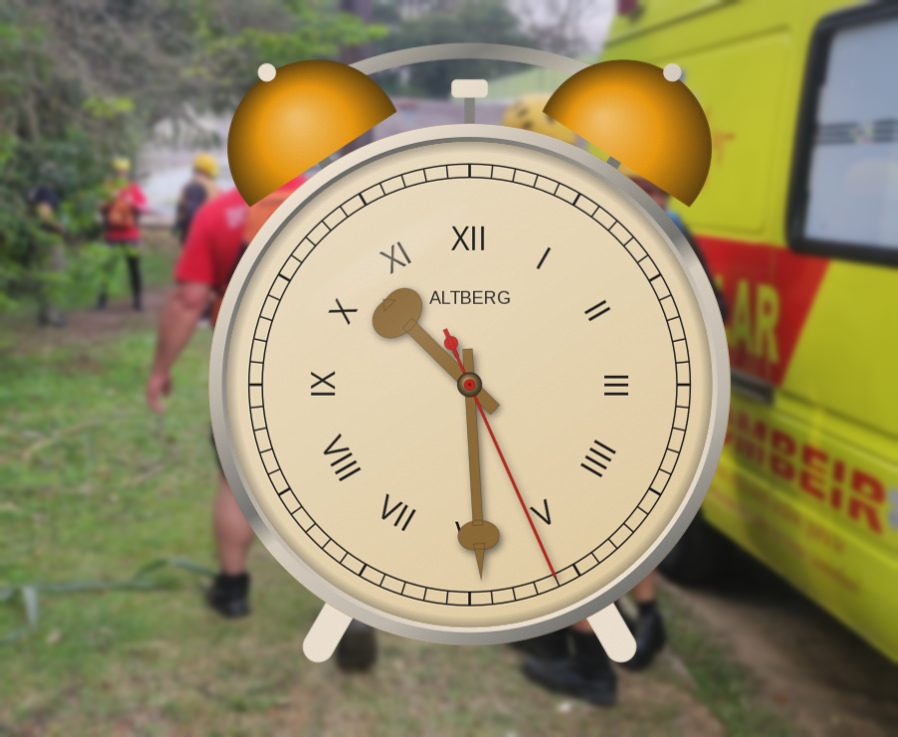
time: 10:29:26
